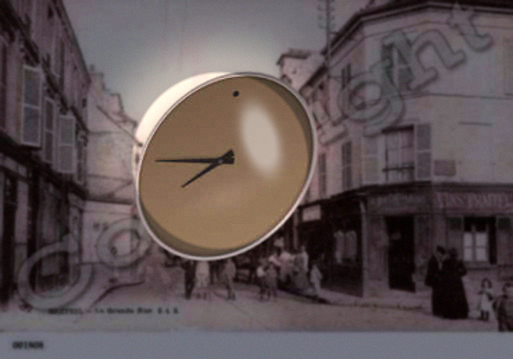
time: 7:45
